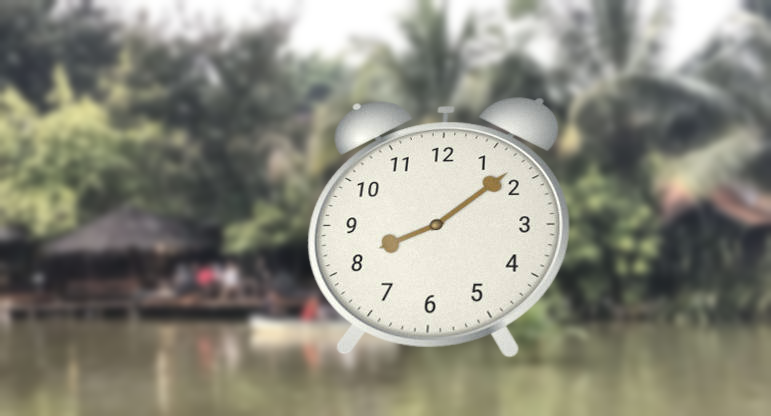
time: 8:08
